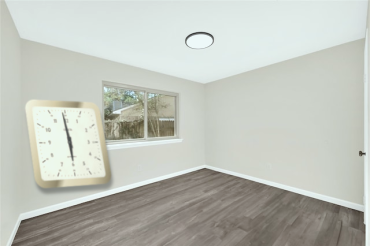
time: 5:59
